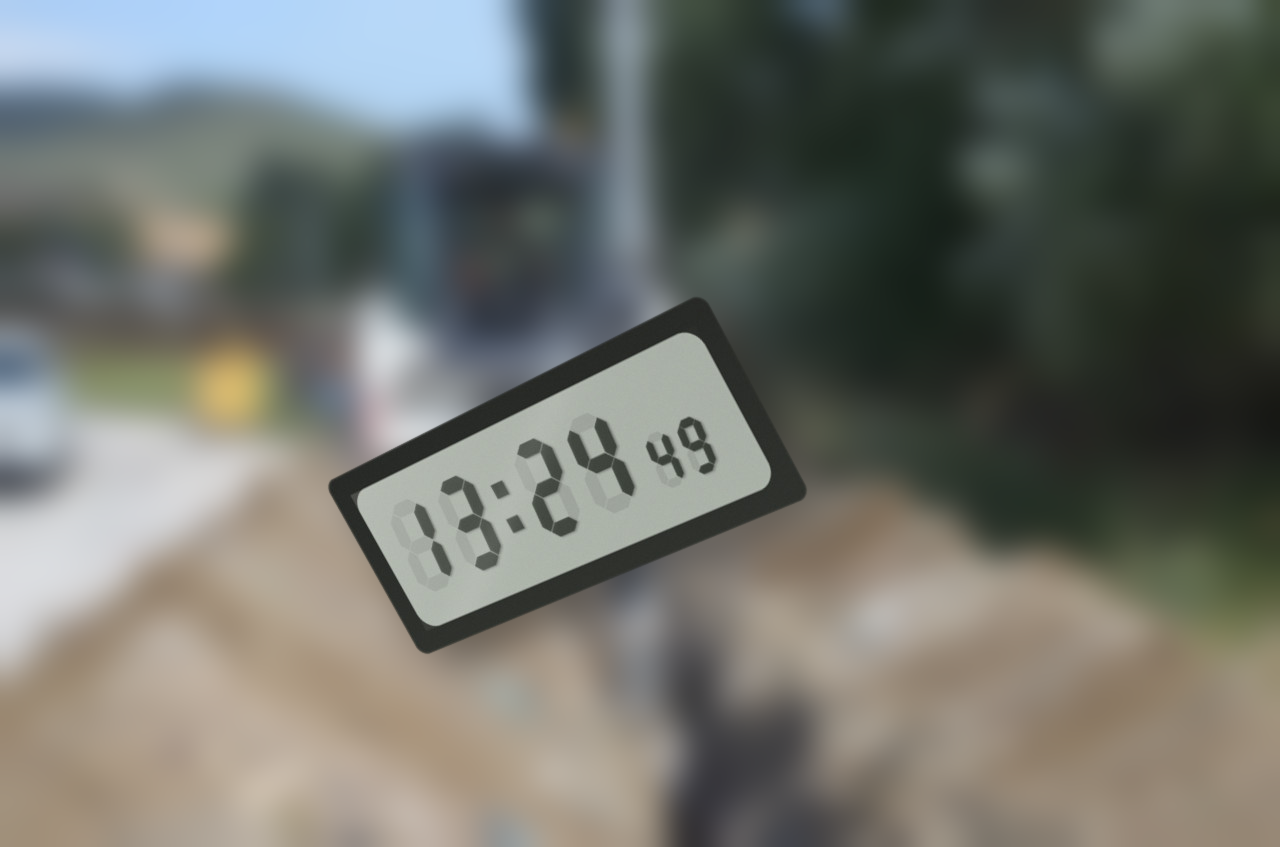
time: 13:24:49
